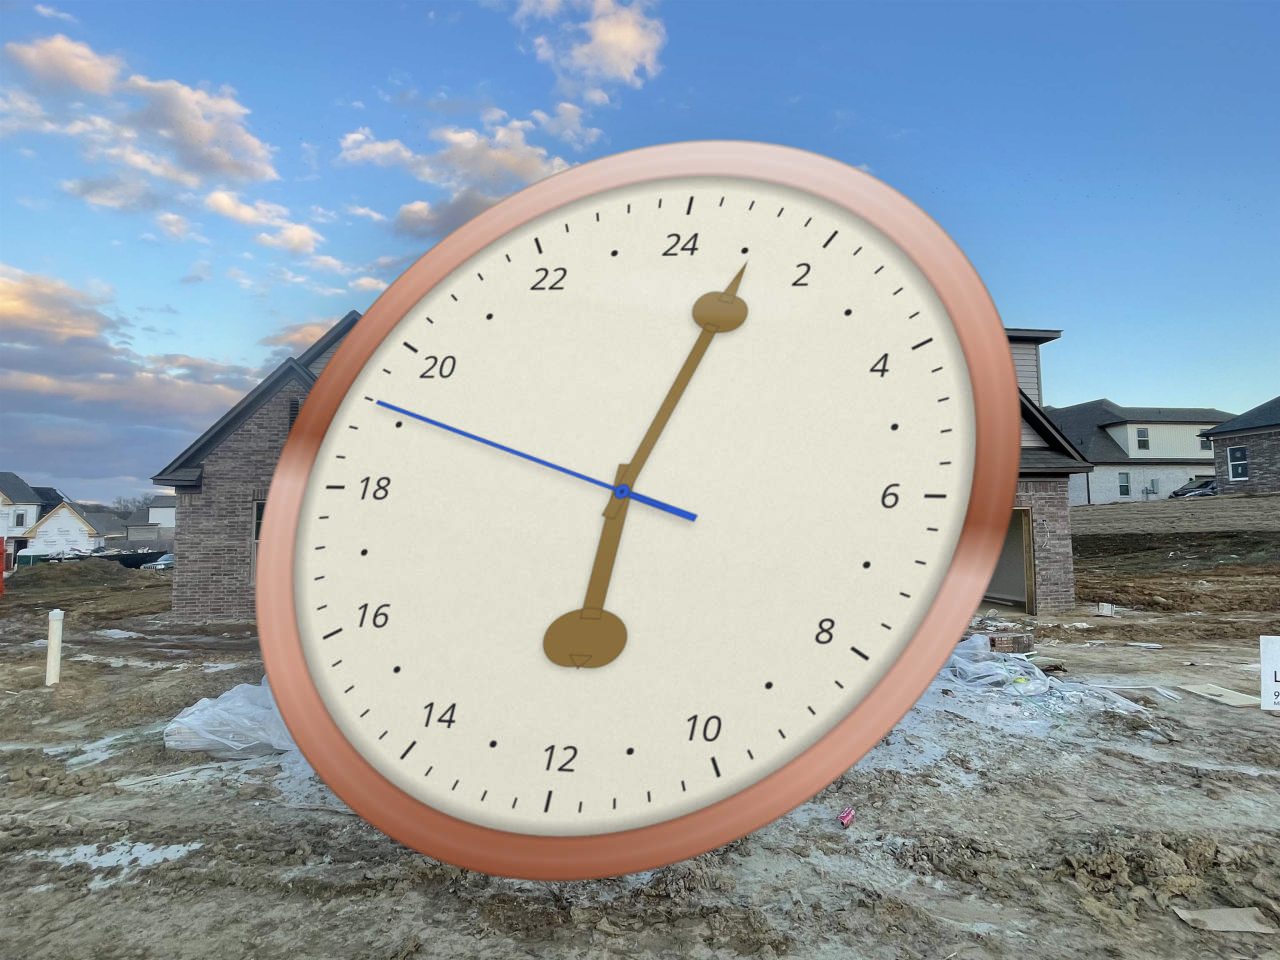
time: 12:02:48
